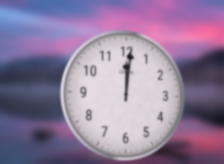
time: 12:01
